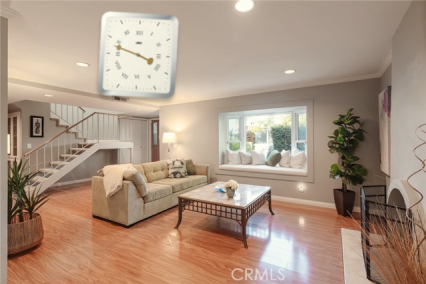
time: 3:48
